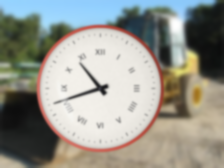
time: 10:42
